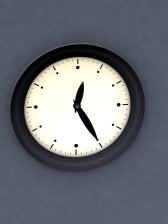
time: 12:25
